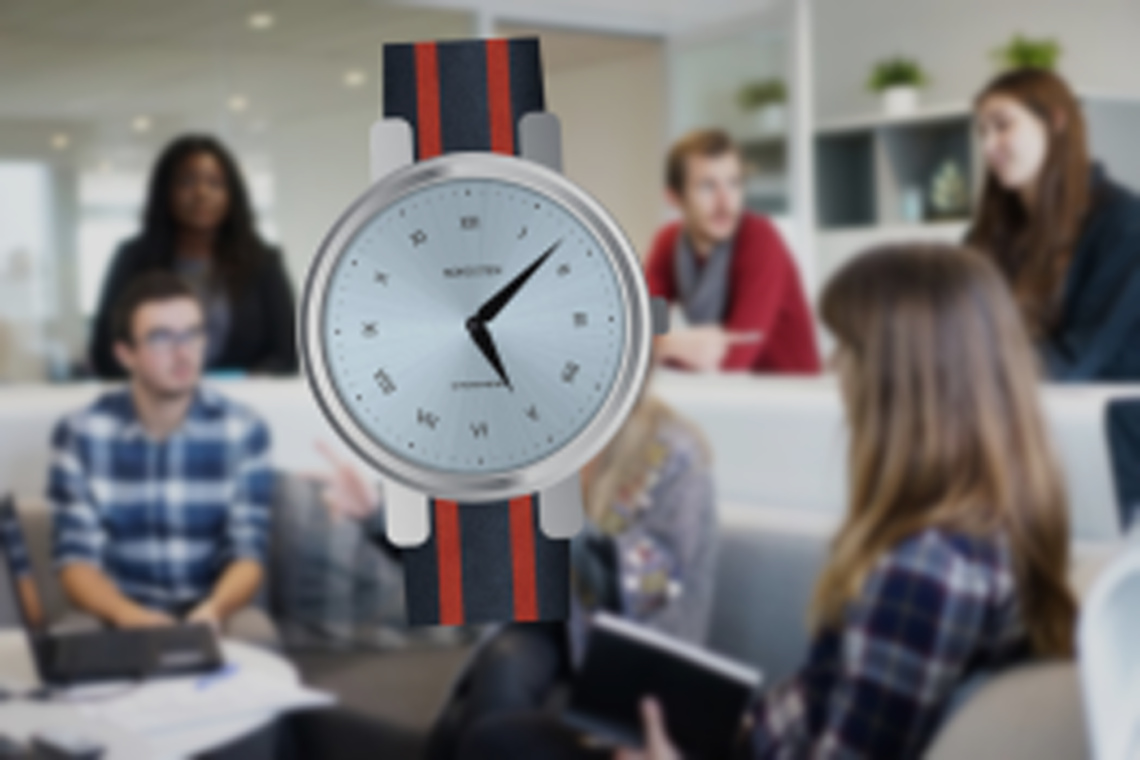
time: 5:08
